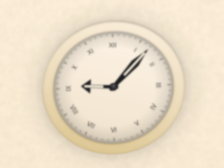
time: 9:07
